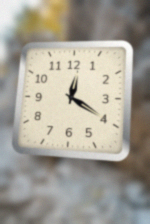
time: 12:20
